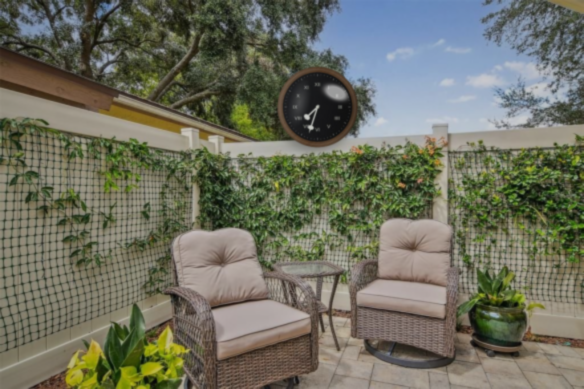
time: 7:33
